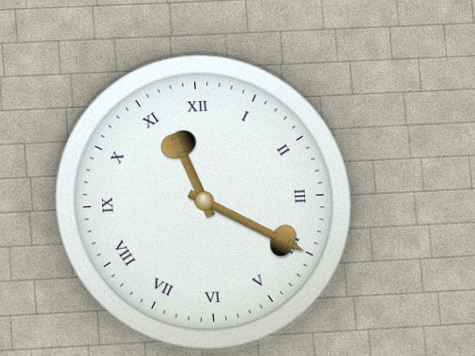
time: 11:20
